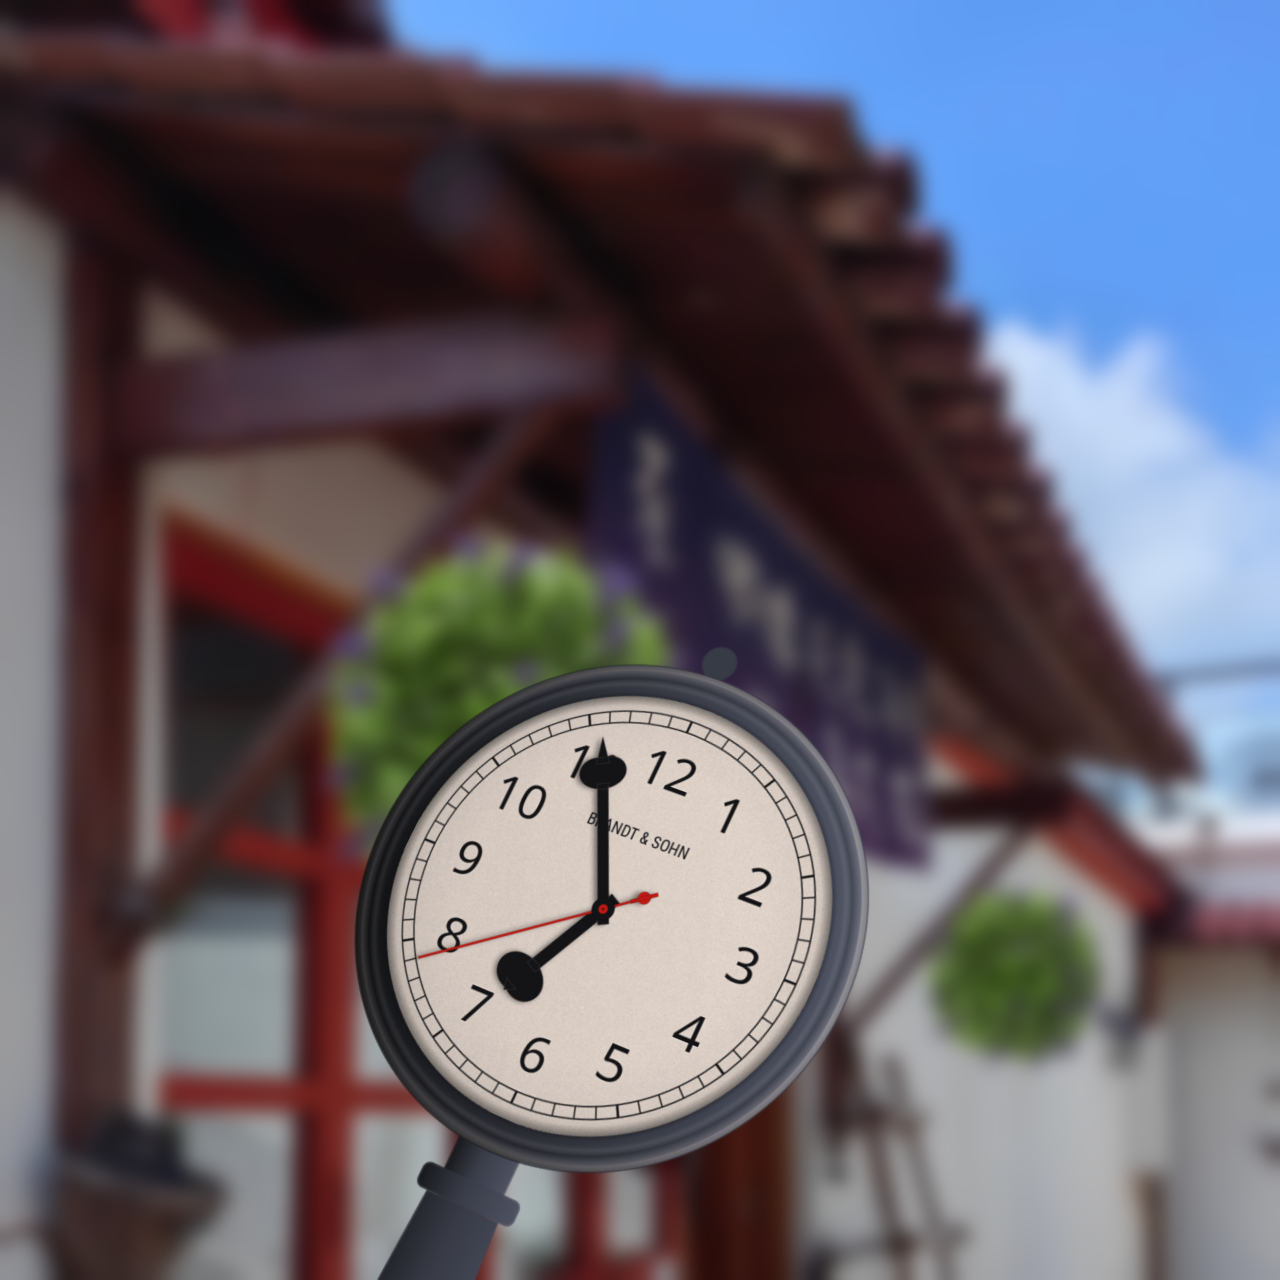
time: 6:55:39
